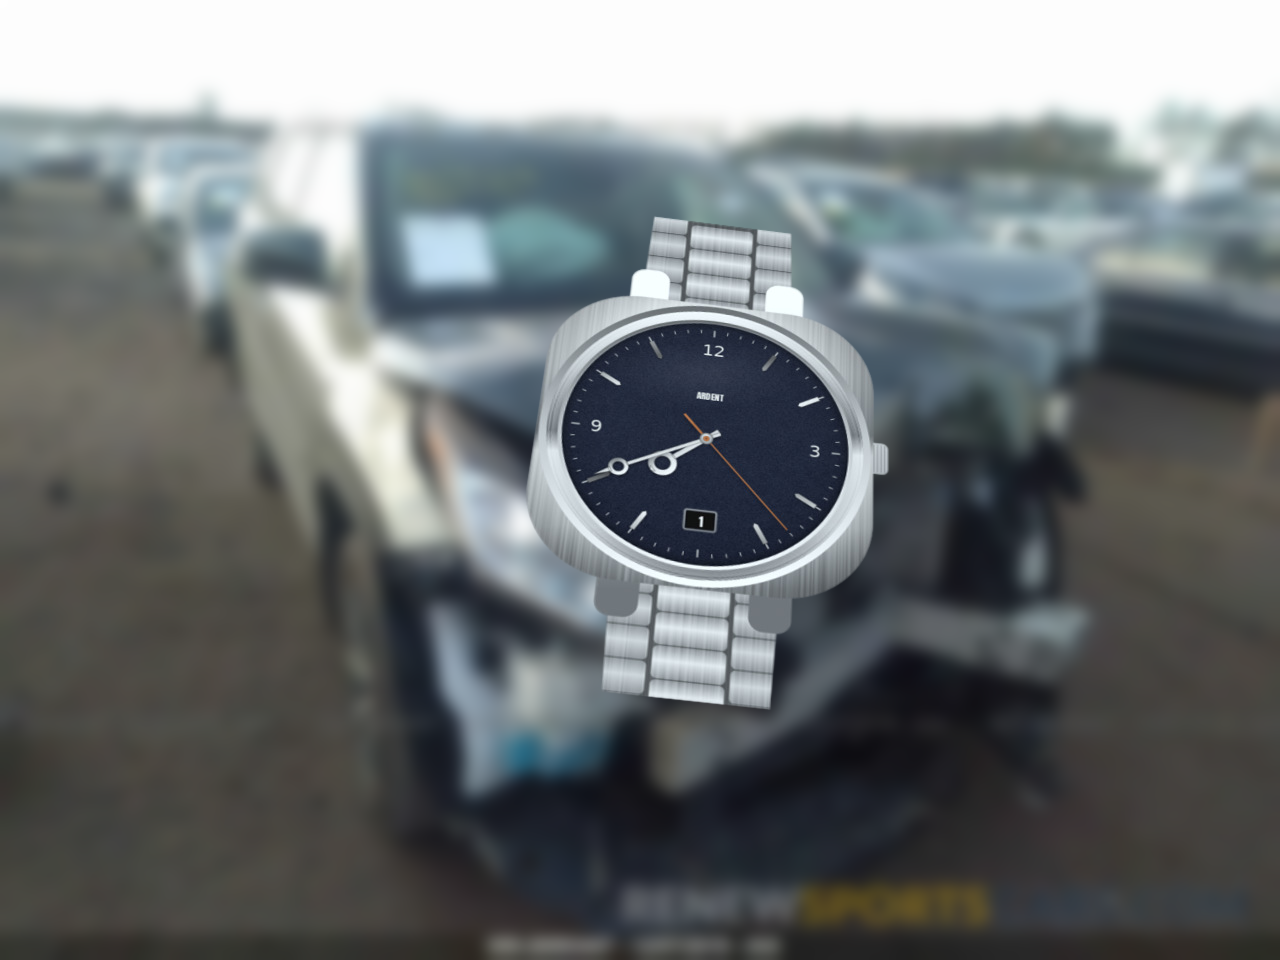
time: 7:40:23
